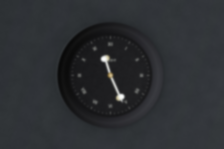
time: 11:26
